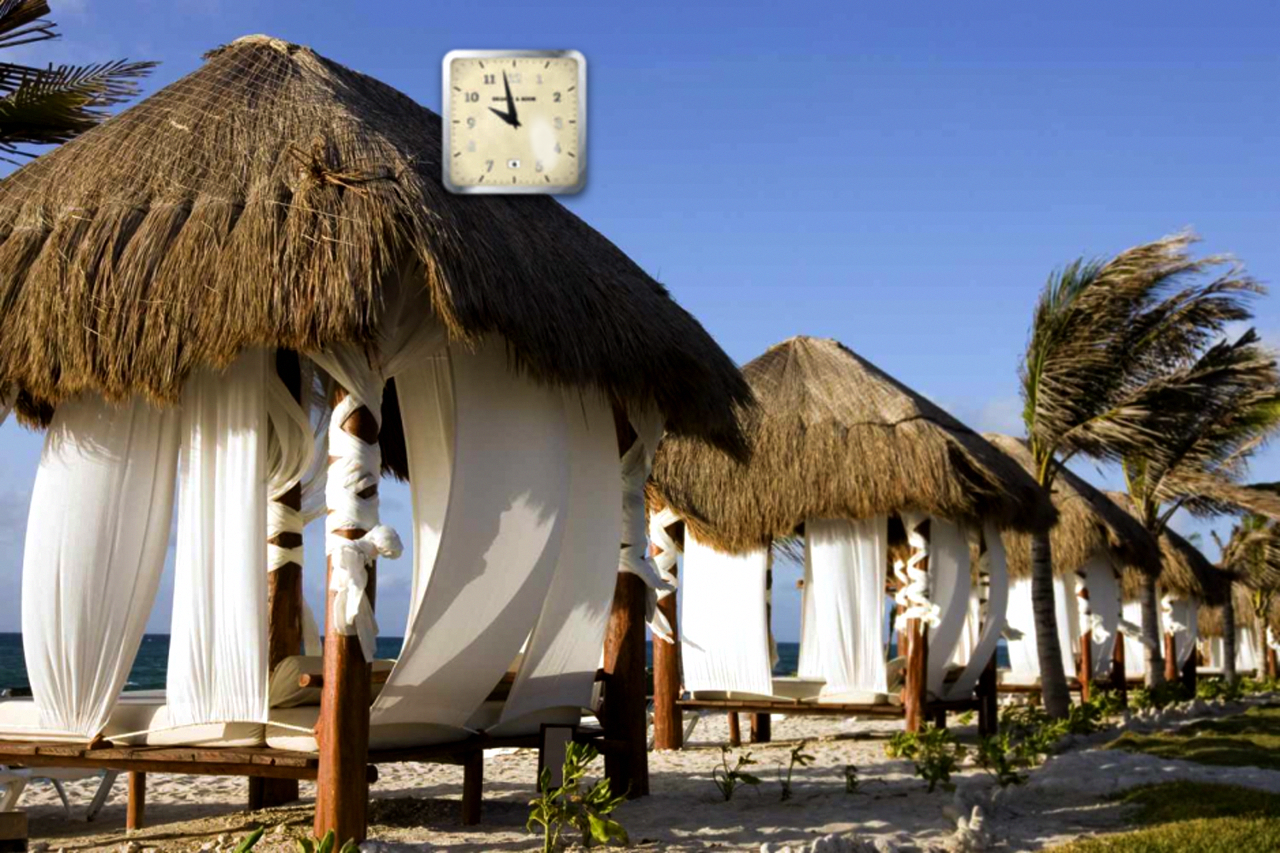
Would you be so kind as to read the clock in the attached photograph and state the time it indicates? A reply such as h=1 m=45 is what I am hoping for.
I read h=9 m=58
